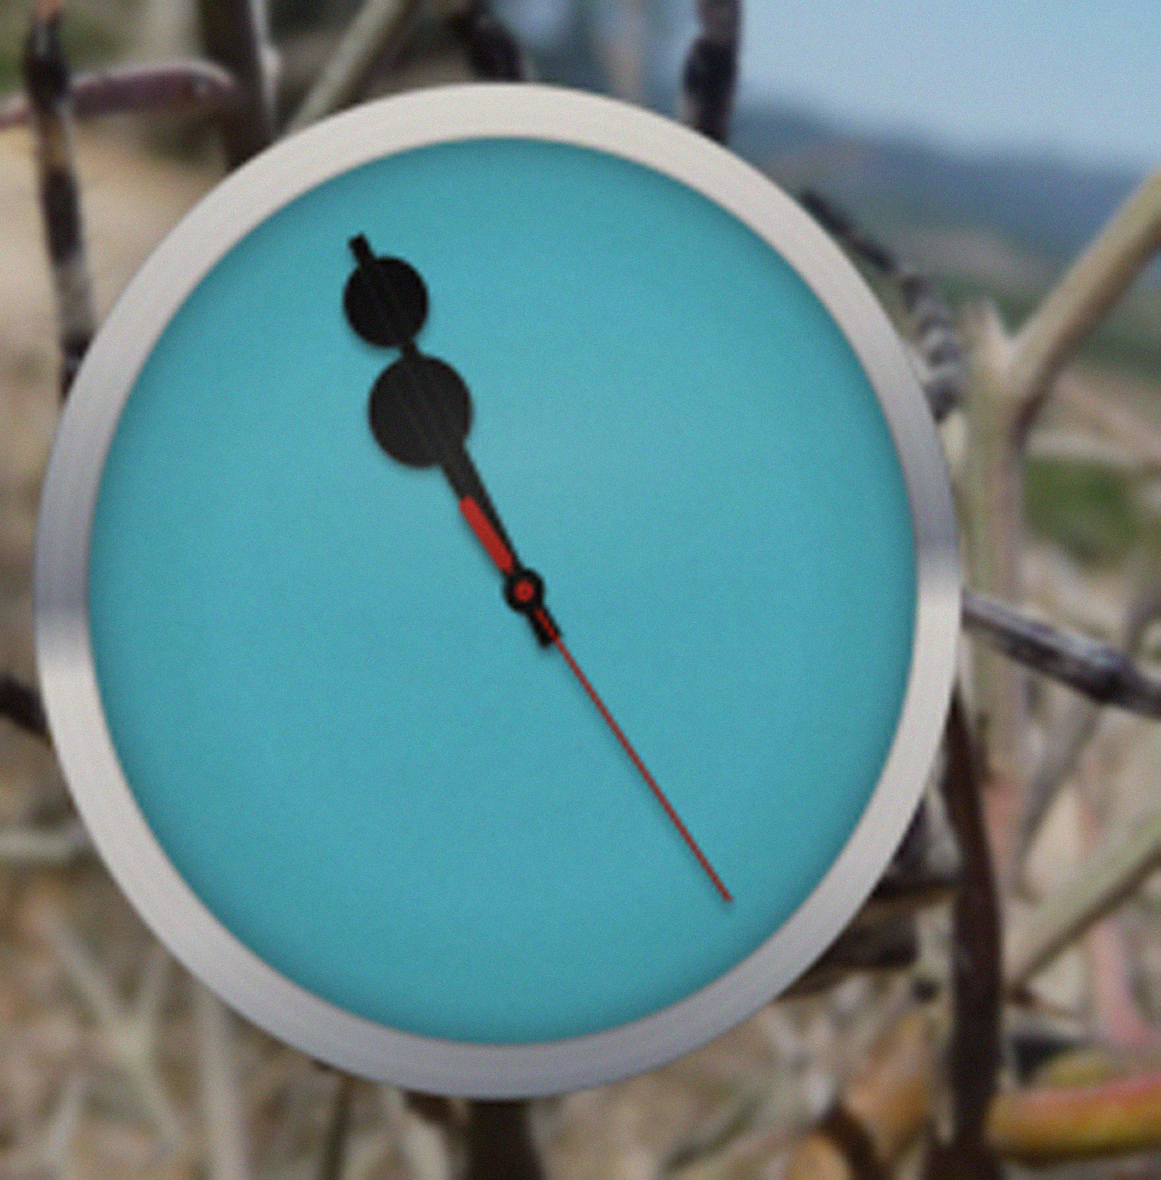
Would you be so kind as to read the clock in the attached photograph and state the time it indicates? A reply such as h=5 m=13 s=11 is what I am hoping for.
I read h=10 m=55 s=24
